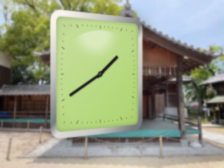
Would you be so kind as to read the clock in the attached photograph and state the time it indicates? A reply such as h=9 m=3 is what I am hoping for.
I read h=1 m=40
